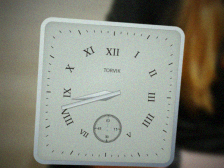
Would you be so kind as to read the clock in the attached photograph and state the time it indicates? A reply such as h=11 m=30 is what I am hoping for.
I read h=8 m=42
